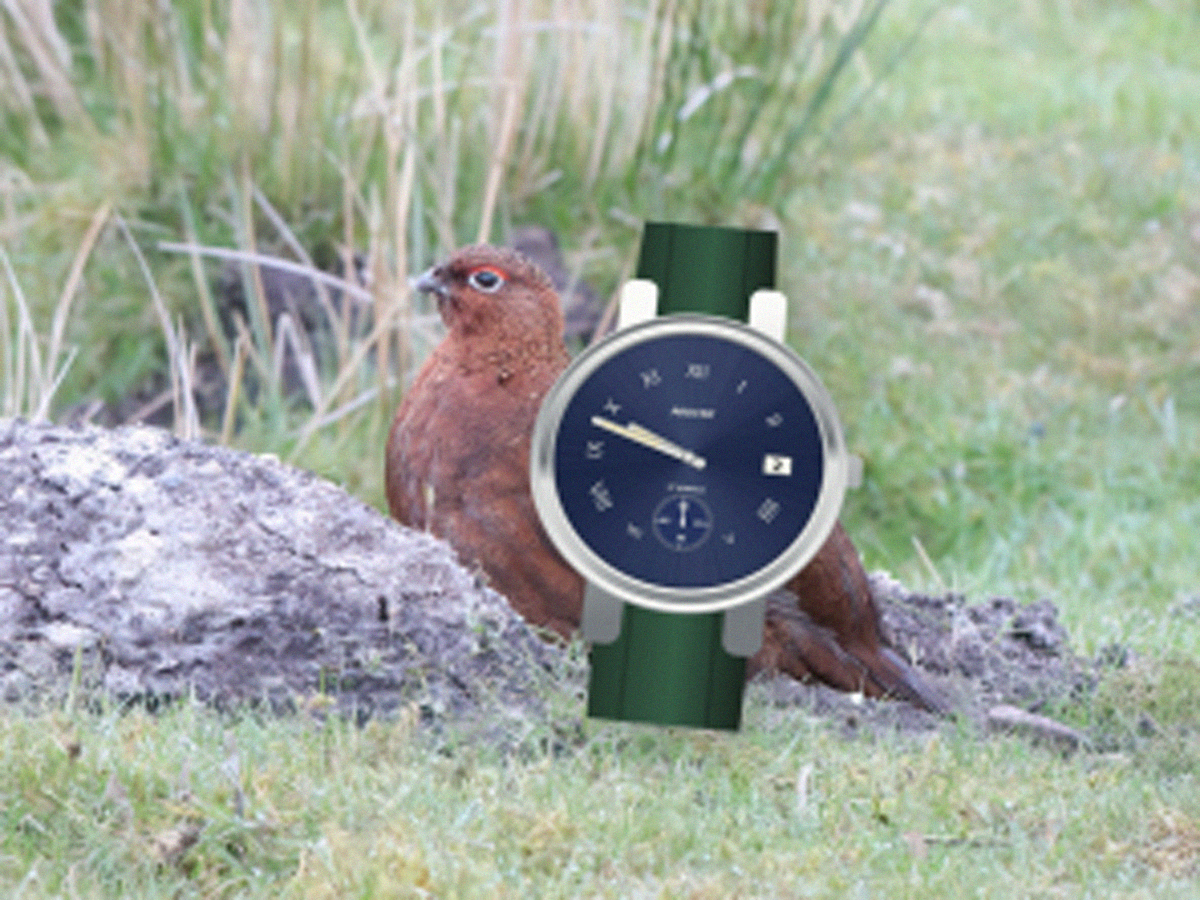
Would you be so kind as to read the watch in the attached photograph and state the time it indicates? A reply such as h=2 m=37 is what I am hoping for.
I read h=9 m=48
